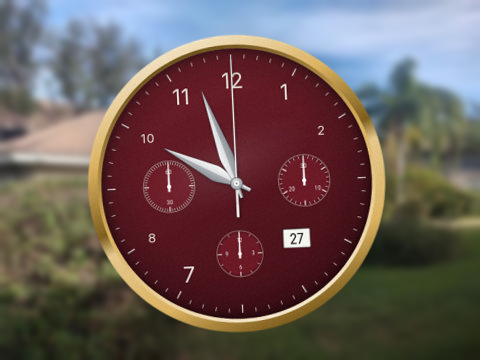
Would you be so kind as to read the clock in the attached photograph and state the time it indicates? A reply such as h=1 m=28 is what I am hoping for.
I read h=9 m=57
